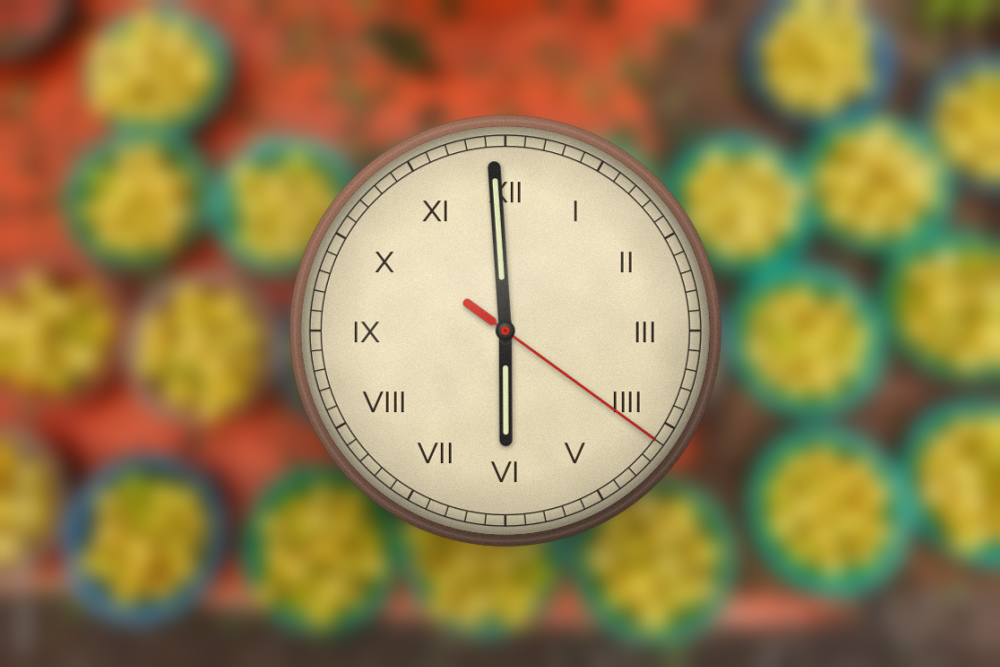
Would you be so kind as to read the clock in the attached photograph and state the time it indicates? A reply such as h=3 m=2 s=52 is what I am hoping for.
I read h=5 m=59 s=21
